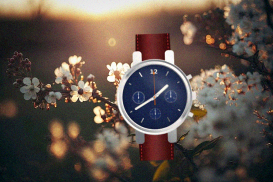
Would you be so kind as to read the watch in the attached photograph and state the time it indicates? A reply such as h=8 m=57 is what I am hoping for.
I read h=1 m=40
